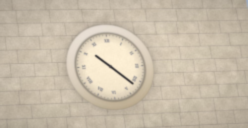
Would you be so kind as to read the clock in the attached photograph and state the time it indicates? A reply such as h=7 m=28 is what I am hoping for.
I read h=10 m=22
